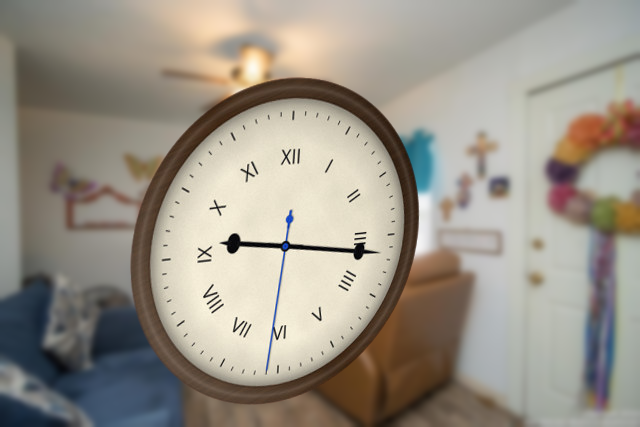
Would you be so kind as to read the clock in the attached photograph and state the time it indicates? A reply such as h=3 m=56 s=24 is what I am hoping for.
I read h=9 m=16 s=31
